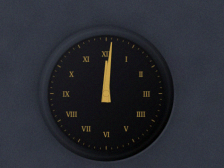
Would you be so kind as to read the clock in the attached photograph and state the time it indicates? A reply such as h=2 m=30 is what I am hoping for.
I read h=12 m=1
